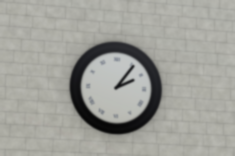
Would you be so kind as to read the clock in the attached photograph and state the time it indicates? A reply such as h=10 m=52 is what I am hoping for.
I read h=2 m=6
